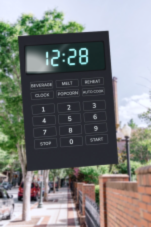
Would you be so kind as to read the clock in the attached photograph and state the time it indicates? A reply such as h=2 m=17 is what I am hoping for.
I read h=12 m=28
